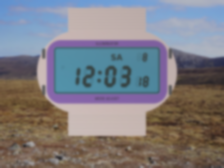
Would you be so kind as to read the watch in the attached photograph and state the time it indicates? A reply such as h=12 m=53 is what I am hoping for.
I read h=12 m=3
